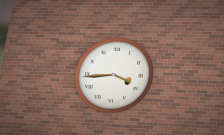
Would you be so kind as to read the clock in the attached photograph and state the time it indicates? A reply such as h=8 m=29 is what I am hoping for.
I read h=3 m=44
